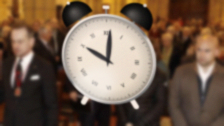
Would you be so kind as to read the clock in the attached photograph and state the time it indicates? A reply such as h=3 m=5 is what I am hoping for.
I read h=10 m=1
